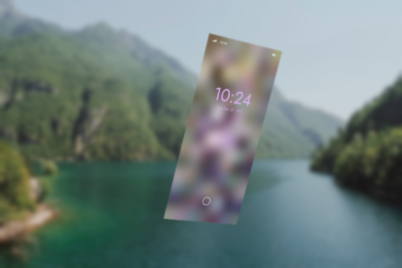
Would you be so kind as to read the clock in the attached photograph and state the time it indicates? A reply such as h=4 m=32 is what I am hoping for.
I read h=10 m=24
